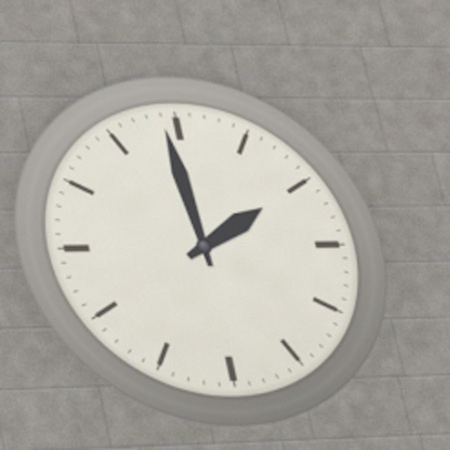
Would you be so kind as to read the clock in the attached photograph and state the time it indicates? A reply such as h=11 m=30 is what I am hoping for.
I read h=1 m=59
